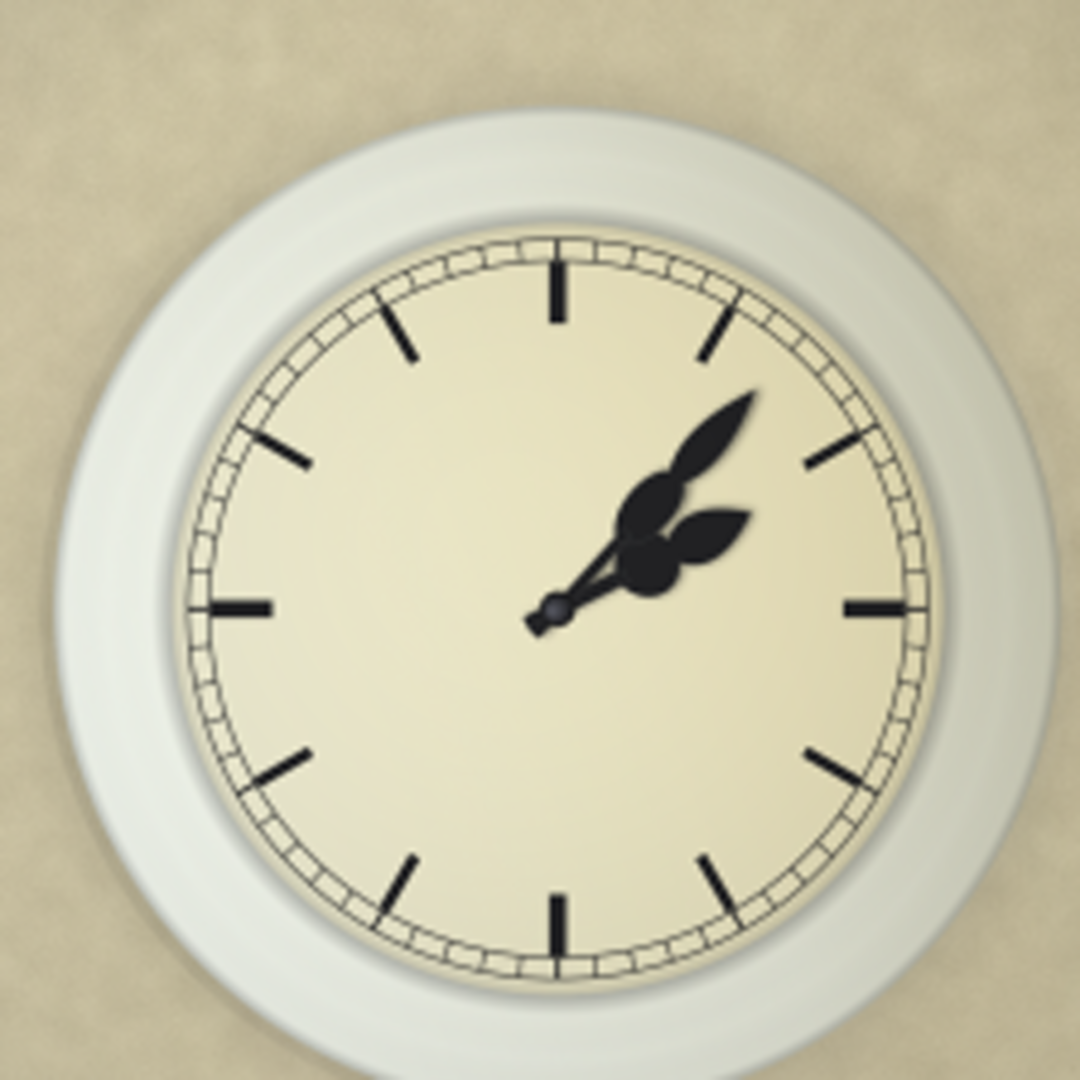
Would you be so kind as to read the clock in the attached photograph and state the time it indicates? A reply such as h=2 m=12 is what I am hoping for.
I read h=2 m=7
